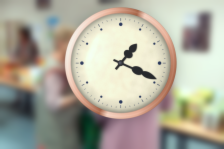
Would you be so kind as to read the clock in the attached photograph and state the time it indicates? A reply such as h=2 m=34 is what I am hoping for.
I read h=1 m=19
